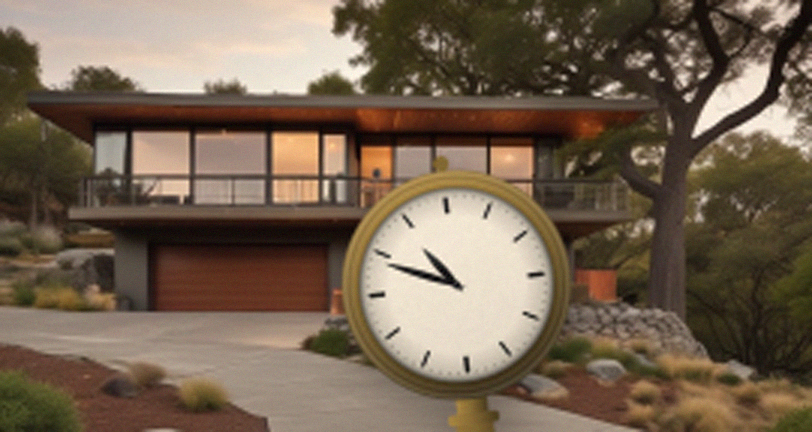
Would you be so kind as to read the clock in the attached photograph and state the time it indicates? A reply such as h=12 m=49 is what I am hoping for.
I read h=10 m=49
